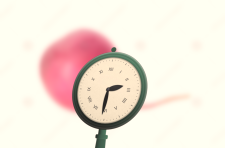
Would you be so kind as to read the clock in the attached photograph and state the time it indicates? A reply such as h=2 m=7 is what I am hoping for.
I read h=2 m=31
